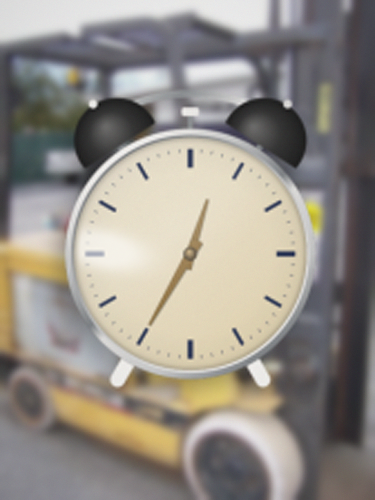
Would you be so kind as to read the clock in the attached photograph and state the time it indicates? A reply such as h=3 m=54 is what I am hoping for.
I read h=12 m=35
